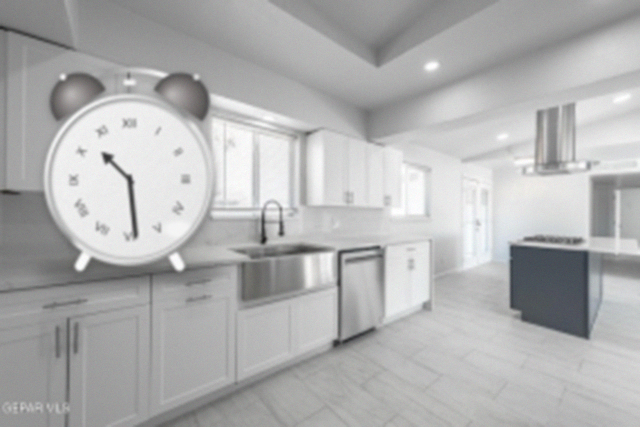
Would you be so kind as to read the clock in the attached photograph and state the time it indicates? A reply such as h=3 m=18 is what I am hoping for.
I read h=10 m=29
